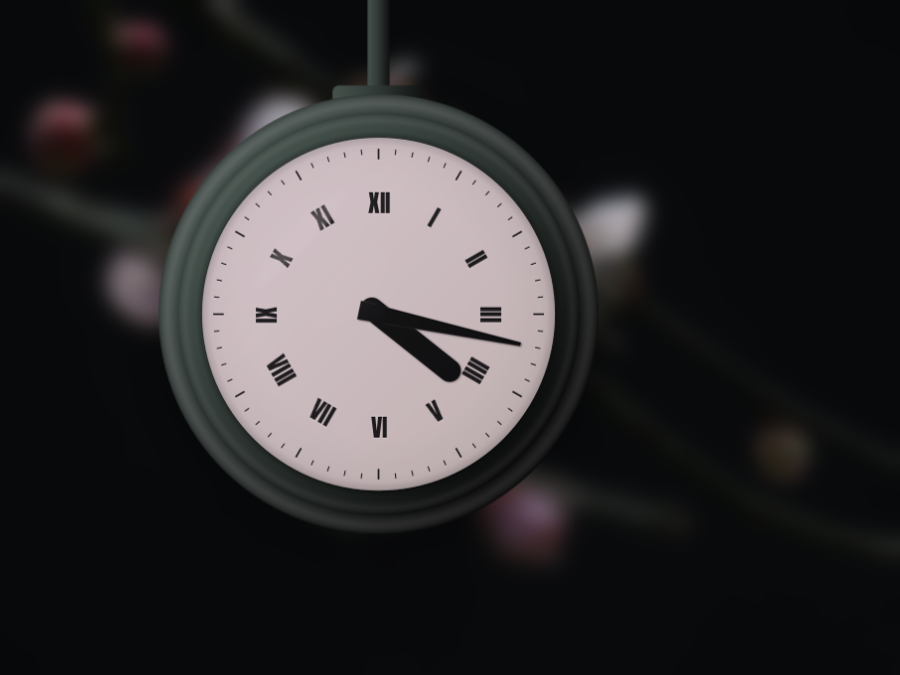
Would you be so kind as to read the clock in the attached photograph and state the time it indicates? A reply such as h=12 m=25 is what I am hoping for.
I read h=4 m=17
